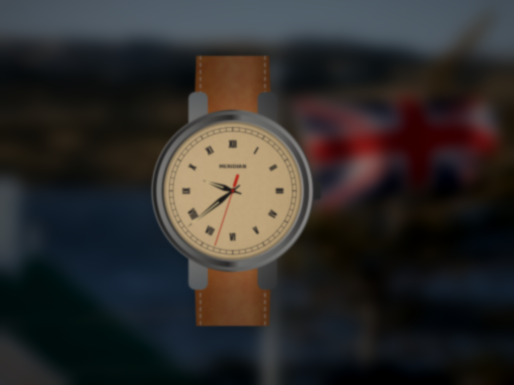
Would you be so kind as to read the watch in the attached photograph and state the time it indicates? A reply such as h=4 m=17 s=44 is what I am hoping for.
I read h=9 m=38 s=33
